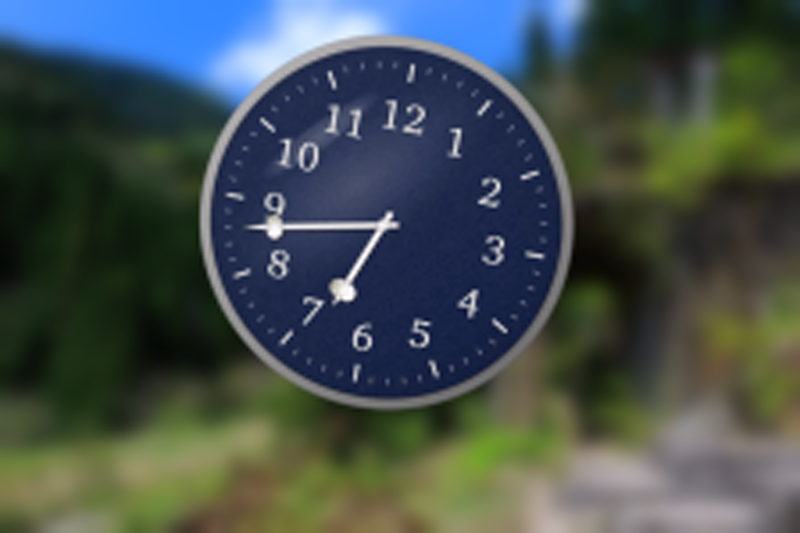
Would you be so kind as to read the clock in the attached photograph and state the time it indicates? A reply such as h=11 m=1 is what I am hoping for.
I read h=6 m=43
